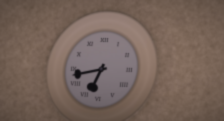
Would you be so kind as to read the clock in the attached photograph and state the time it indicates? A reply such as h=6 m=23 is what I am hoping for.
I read h=6 m=43
